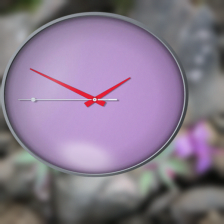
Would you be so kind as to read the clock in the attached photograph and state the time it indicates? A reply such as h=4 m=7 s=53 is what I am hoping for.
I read h=1 m=49 s=45
